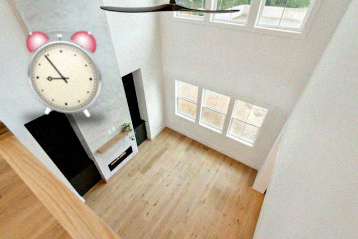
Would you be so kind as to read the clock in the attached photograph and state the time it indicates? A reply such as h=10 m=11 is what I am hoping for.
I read h=8 m=54
